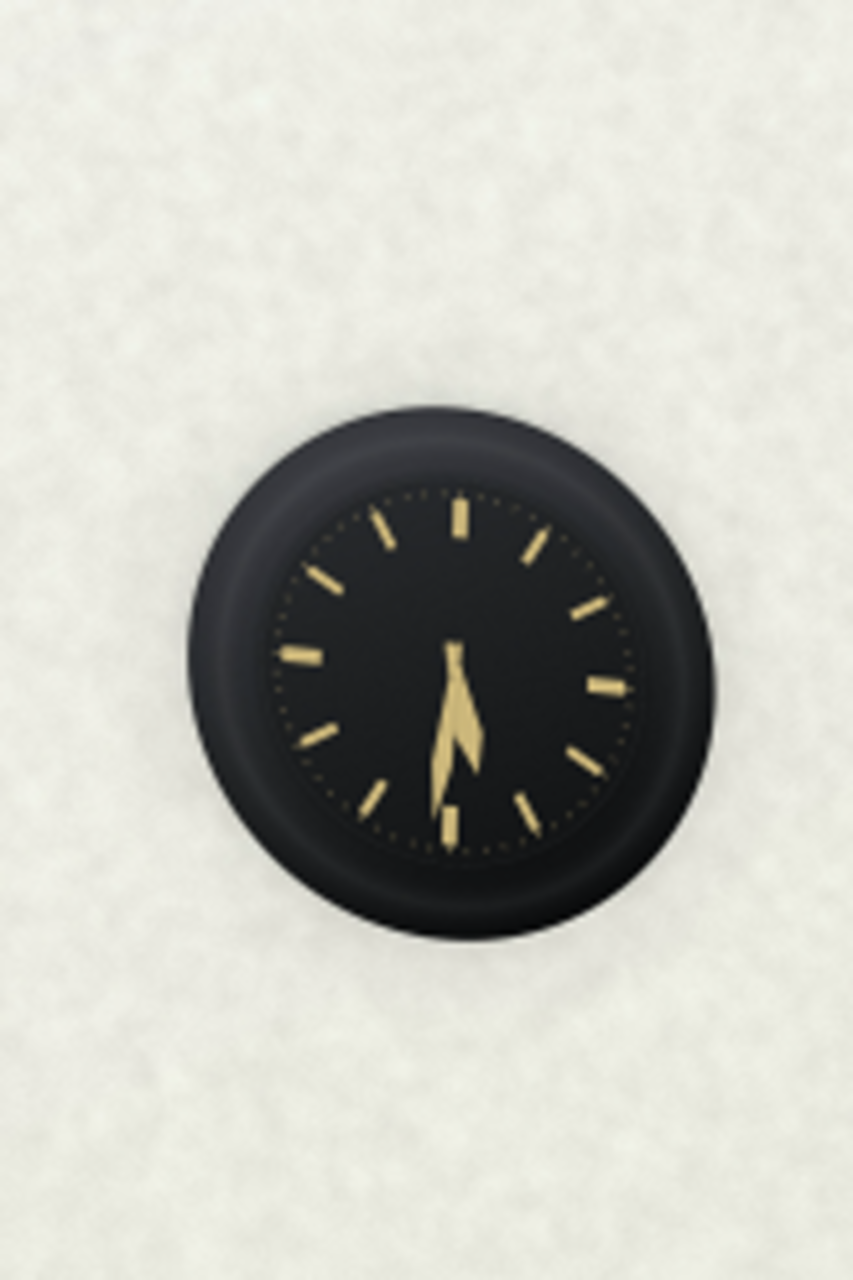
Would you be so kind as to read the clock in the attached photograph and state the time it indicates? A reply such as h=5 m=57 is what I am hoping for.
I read h=5 m=31
